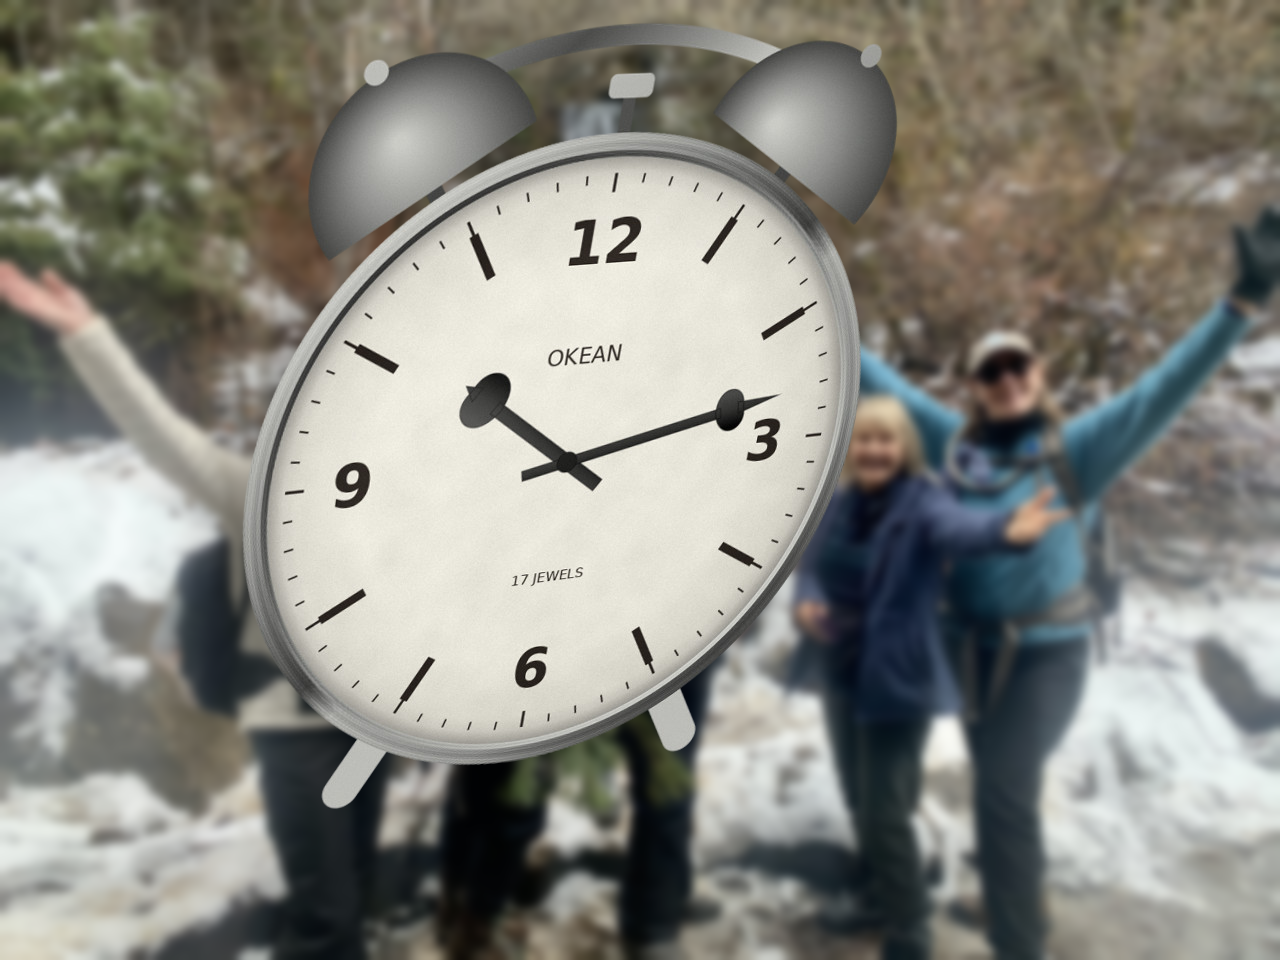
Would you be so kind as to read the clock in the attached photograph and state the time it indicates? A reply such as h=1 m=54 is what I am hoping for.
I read h=10 m=13
